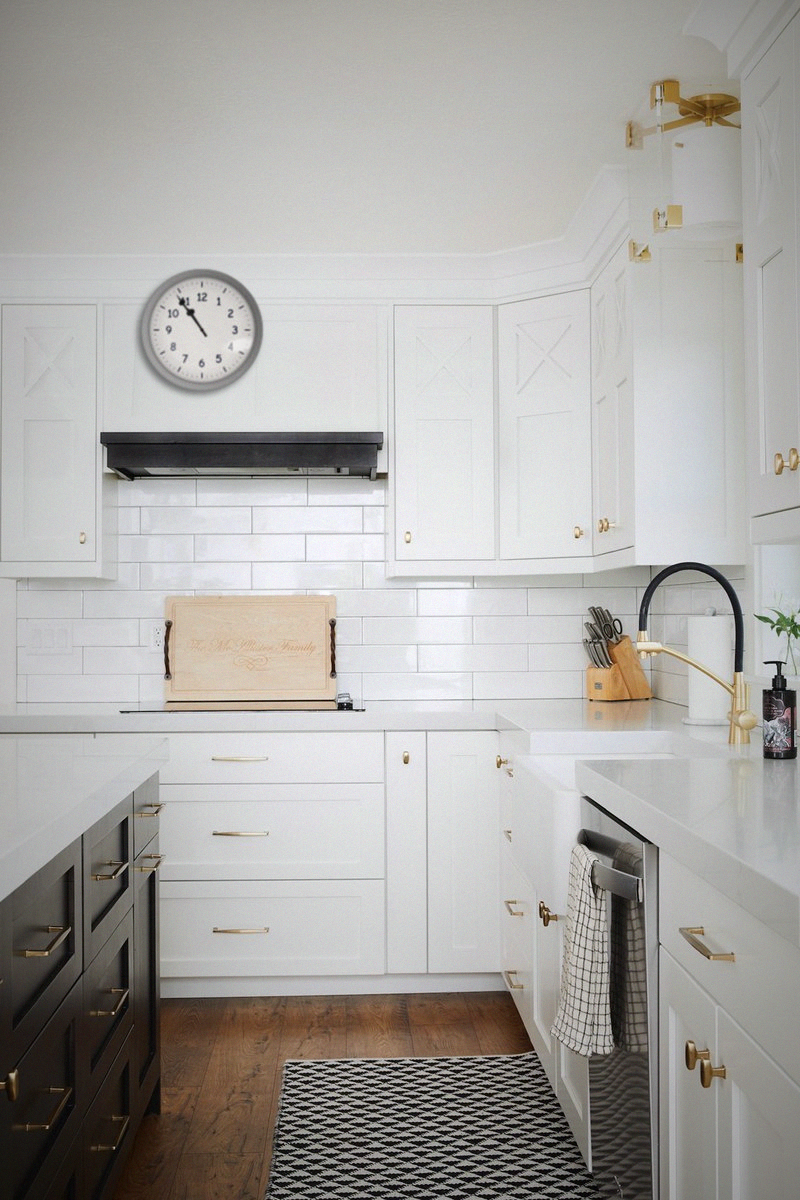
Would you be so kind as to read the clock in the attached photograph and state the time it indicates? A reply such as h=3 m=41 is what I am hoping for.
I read h=10 m=54
